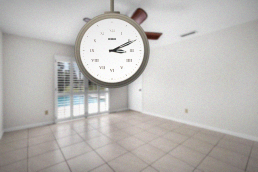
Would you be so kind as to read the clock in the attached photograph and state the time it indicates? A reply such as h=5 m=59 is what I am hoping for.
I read h=3 m=11
